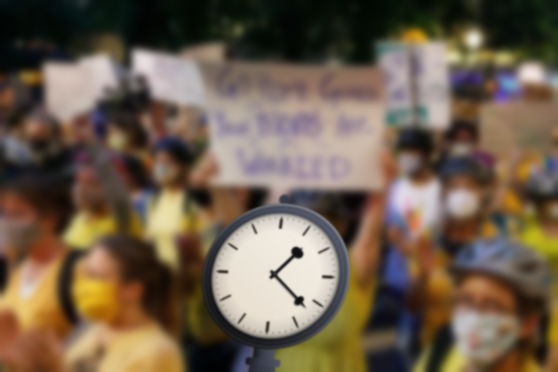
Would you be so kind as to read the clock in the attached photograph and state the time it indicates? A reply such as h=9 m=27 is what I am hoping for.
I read h=1 m=22
